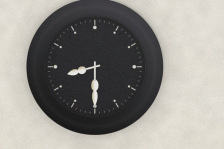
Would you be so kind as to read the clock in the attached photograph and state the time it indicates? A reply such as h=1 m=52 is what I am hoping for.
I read h=8 m=30
